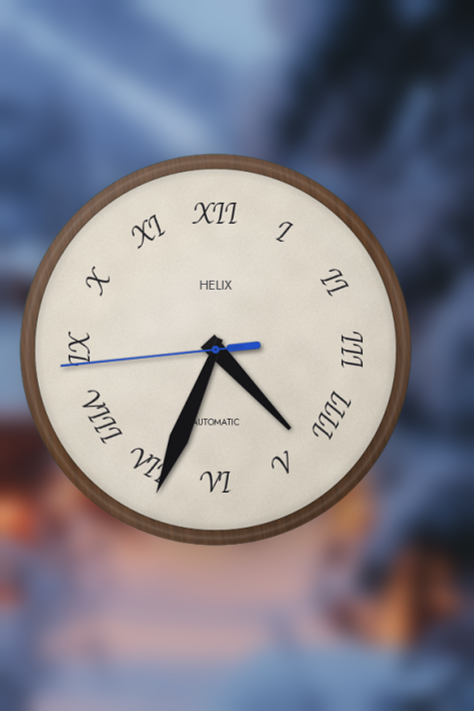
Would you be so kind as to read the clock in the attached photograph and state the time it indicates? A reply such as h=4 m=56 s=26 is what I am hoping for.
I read h=4 m=33 s=44
